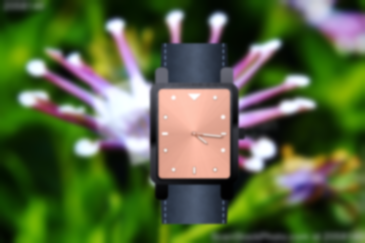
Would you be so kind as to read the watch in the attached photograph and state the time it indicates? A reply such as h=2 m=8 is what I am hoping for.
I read h=4 m=16
